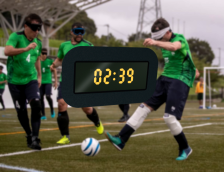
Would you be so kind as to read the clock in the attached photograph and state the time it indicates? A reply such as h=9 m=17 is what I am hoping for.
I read h=2 m=39
